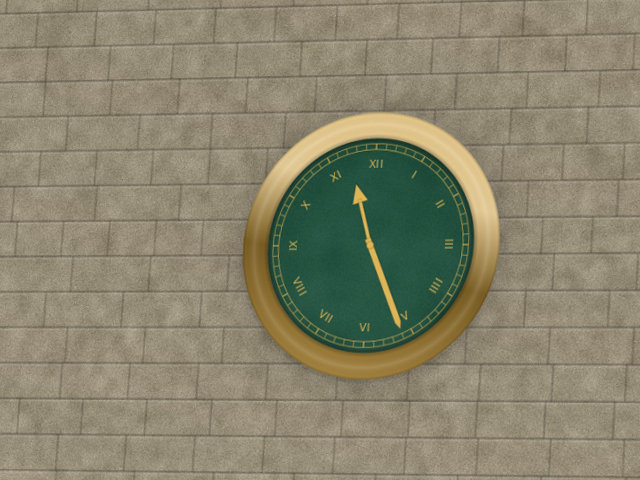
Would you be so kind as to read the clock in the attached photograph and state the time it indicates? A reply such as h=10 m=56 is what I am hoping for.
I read h=11 m=26
